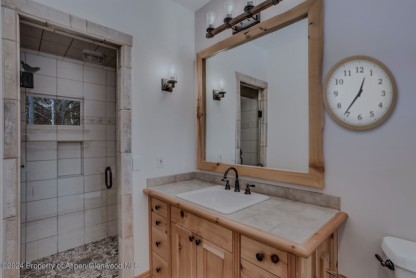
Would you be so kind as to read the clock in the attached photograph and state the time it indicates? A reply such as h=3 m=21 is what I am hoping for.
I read h=12 m=36
